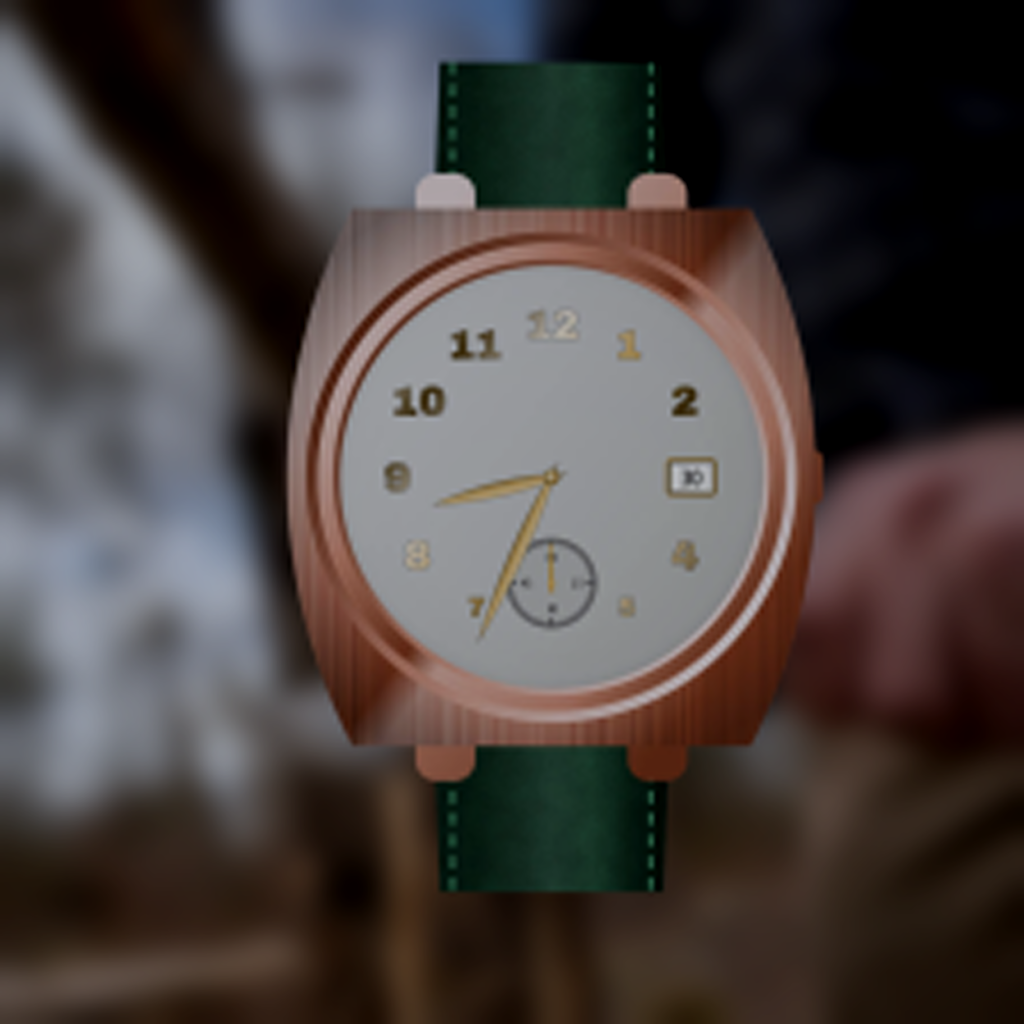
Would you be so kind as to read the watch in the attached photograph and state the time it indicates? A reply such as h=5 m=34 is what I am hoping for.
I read h=8 m=34
